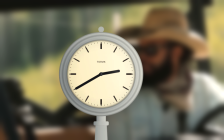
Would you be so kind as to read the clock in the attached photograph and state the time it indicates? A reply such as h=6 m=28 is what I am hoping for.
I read h=2 m=40
